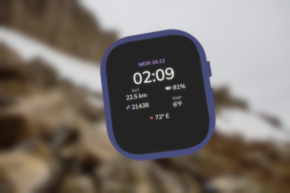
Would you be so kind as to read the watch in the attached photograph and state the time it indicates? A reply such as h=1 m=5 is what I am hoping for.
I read h=2 m=9
